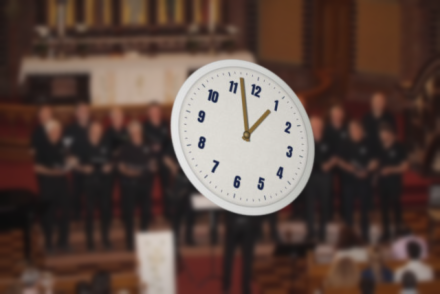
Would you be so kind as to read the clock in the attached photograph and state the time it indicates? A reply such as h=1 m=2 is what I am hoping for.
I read h=12 m=57
